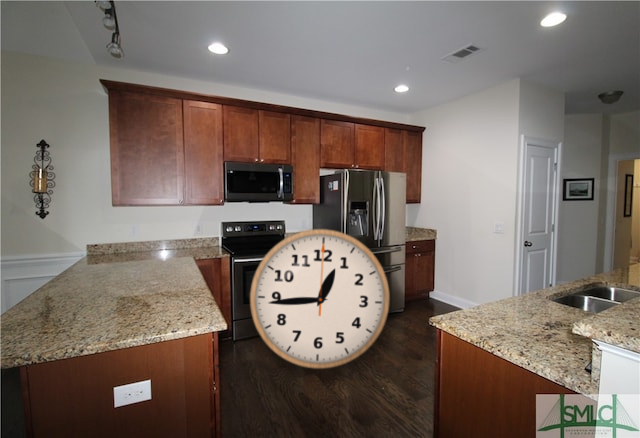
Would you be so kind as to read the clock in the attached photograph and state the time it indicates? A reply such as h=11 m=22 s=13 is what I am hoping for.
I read h=12 m=44 s=0
